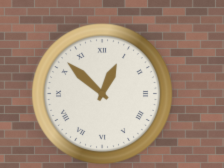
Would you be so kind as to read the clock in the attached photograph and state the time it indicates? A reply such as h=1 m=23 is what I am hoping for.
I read h=12 m=52
